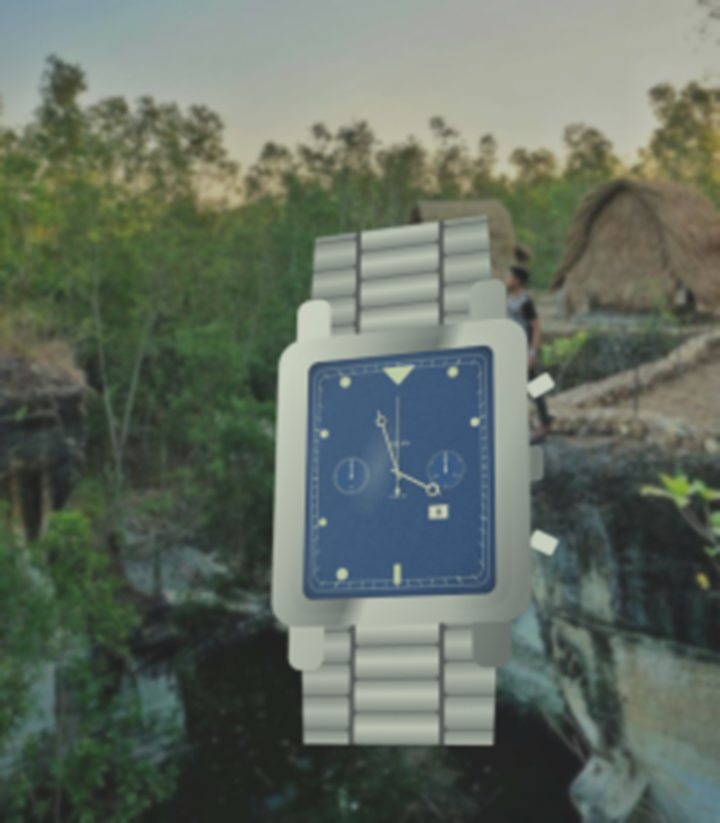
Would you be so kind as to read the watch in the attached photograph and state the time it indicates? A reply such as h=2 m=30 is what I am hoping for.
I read h=3 m=57
